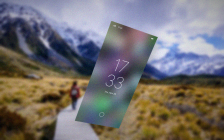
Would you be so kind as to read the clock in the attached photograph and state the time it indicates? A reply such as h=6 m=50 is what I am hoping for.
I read h=17 m=33
